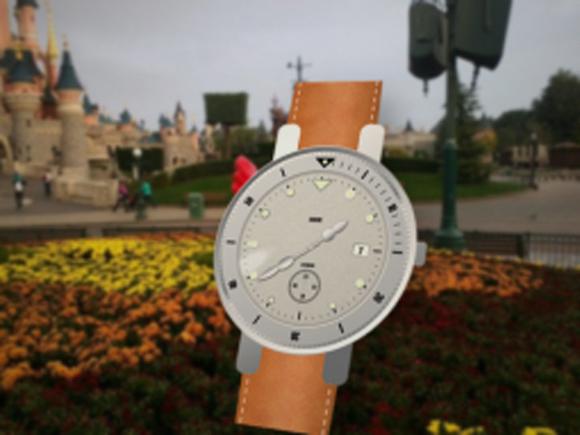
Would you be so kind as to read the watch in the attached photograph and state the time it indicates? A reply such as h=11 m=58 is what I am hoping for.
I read h=1 m=39
